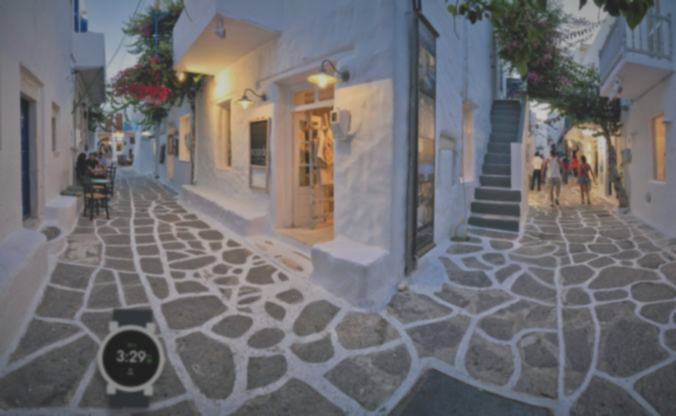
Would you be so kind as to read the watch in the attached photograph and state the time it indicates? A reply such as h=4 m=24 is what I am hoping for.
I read h=3 m=29
